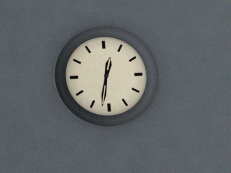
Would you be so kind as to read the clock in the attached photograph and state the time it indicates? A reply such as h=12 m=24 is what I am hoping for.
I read h=12 m=32
